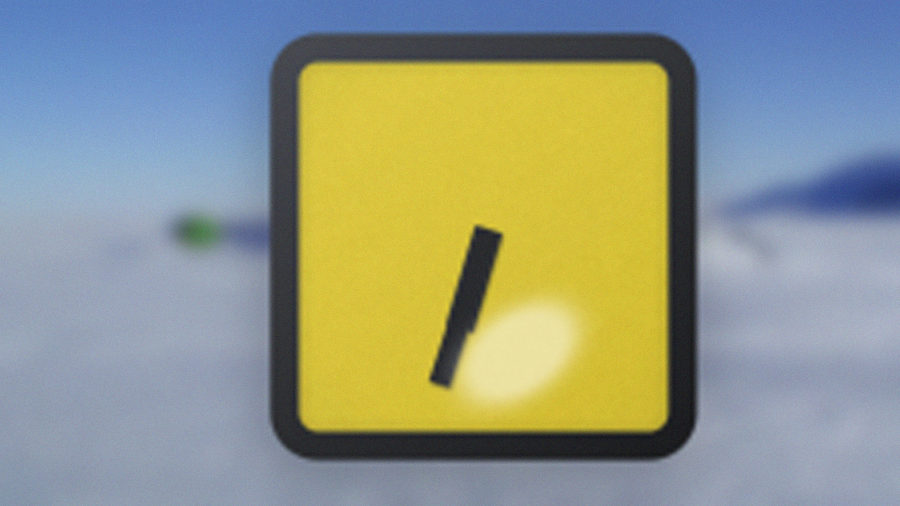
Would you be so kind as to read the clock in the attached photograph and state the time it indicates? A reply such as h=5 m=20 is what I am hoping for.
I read h=6 m=33
